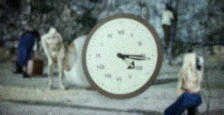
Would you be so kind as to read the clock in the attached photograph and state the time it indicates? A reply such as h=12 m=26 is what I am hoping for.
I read h=4 m=16
